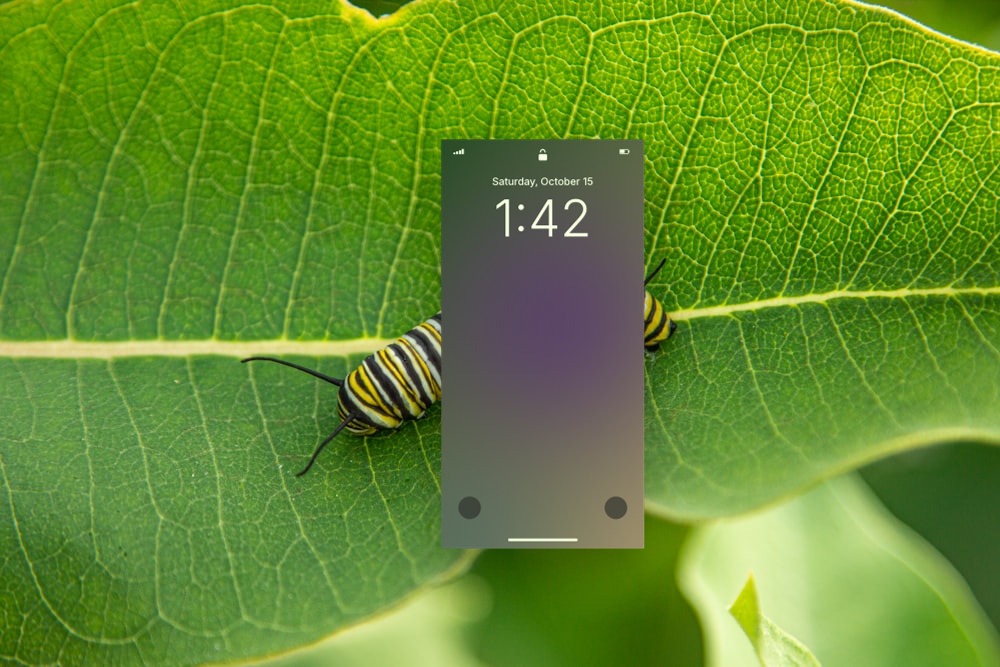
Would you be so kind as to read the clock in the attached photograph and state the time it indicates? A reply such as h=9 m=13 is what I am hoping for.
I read h=1 m=42
